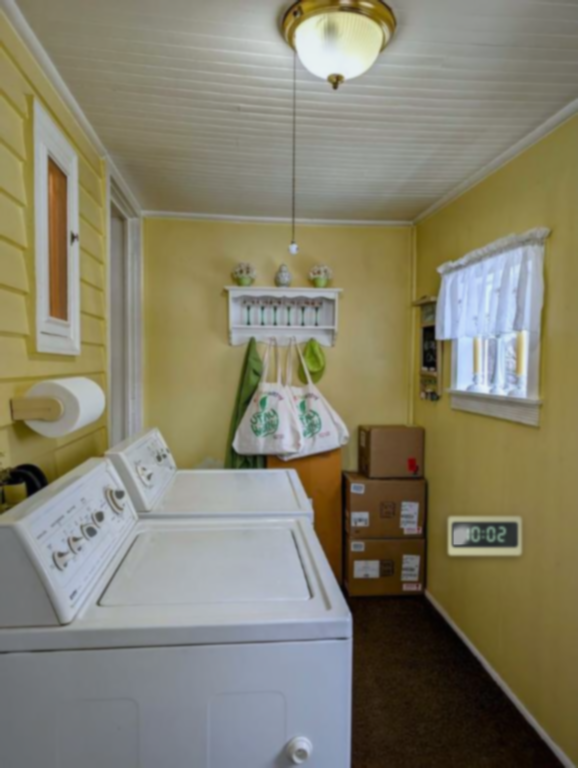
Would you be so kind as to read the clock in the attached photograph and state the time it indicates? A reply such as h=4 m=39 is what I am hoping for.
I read h=10 m=2
